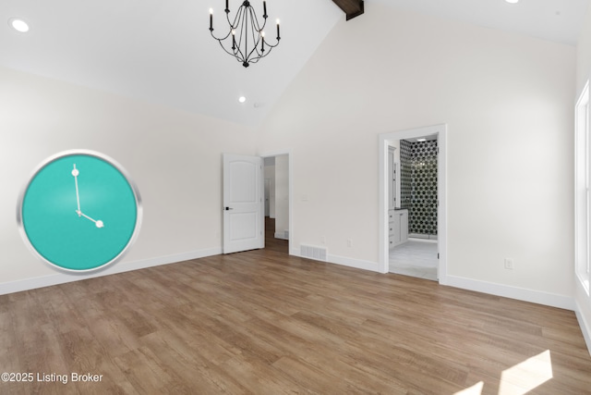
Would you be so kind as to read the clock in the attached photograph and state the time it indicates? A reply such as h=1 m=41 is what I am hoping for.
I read h=3 m=59
